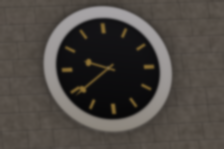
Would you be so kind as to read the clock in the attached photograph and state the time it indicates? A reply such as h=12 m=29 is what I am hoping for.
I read h=9 m=39
